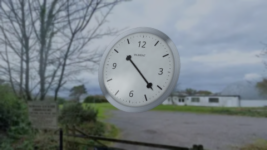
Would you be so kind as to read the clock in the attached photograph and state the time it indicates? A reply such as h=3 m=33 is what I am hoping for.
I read h=10 m=22
